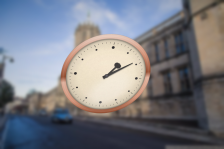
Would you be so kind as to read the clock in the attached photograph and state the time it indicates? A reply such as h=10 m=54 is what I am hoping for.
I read h=1 m=9
